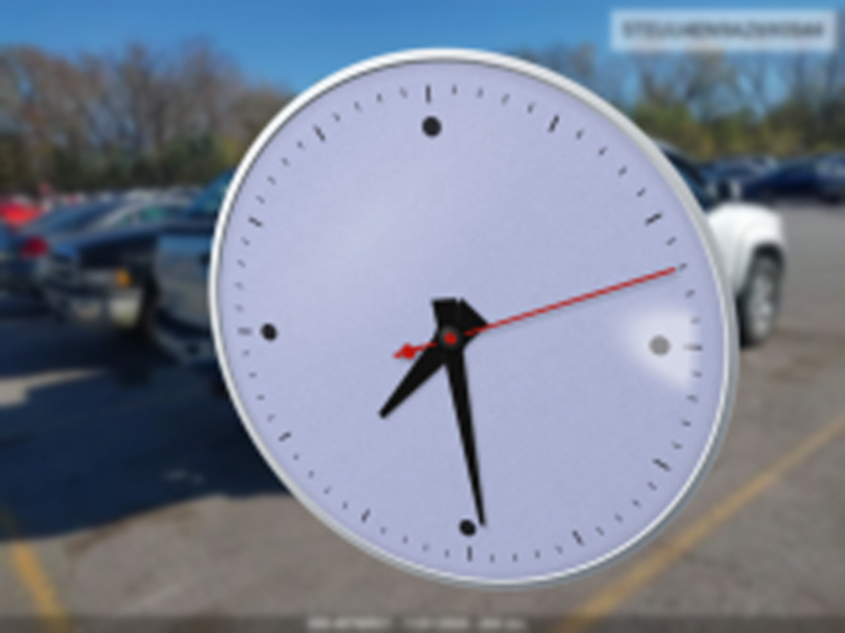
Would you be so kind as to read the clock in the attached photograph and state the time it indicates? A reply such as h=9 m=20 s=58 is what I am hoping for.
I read h=7 m=29 s=12
